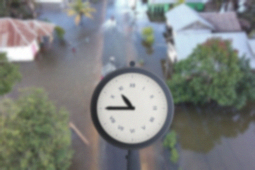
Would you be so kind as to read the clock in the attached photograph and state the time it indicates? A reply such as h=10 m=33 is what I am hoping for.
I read h=10 m=45
